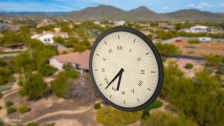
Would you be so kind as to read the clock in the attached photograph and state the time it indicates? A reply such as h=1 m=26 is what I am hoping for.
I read h=6 m=38
